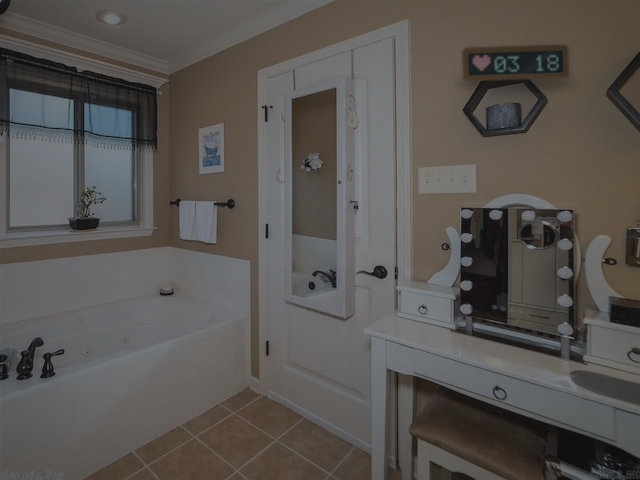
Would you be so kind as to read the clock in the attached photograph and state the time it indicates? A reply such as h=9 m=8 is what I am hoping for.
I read h=3 m=18
